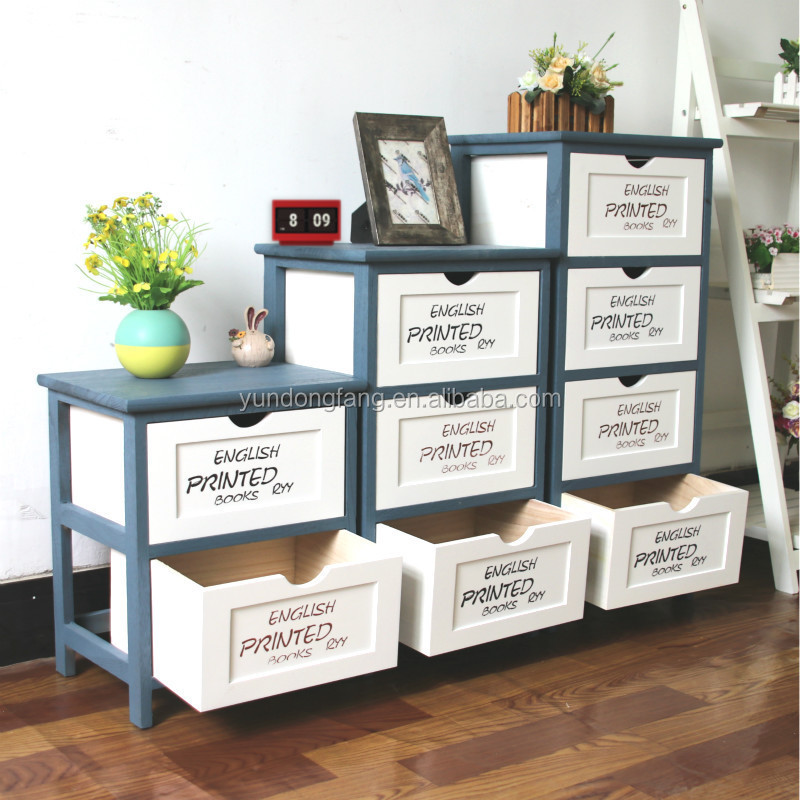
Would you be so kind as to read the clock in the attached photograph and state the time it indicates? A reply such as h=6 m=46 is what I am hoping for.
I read h=8 m=9
